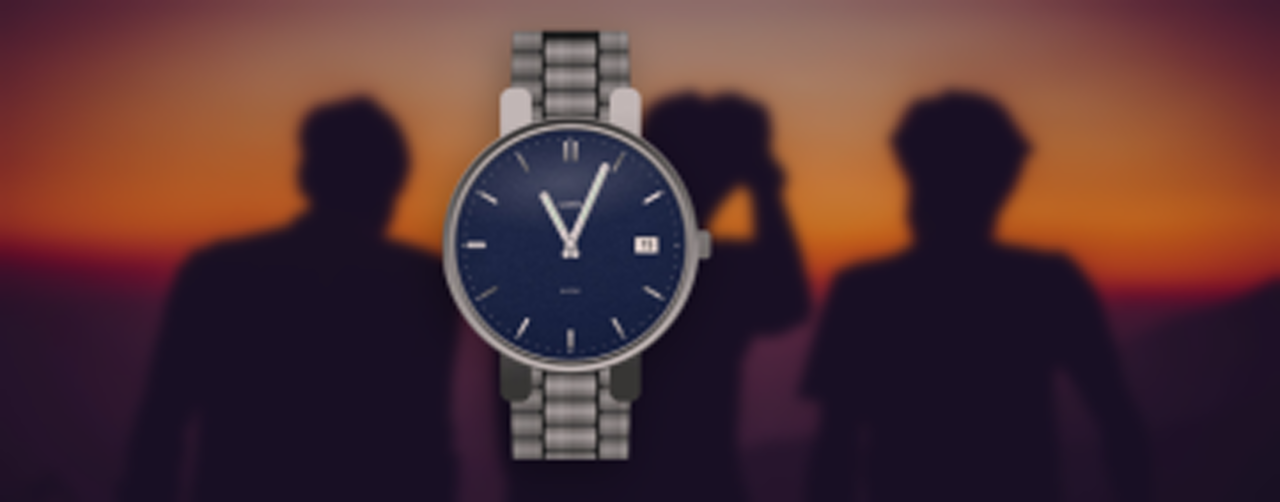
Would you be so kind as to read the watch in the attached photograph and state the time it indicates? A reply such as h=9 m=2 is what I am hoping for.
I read h=11 m=4
